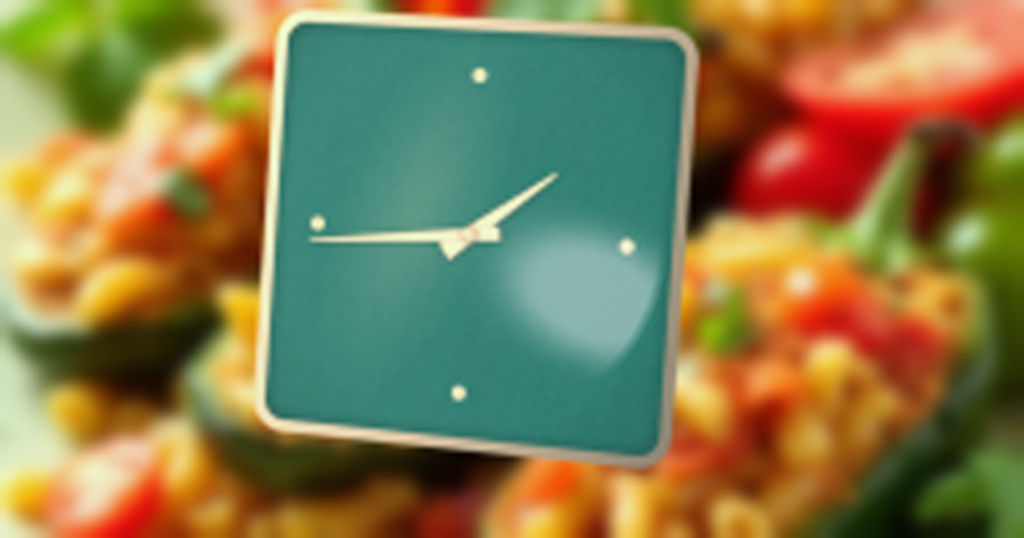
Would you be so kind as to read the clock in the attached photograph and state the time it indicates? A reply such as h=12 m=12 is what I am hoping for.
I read h=1 m=44
